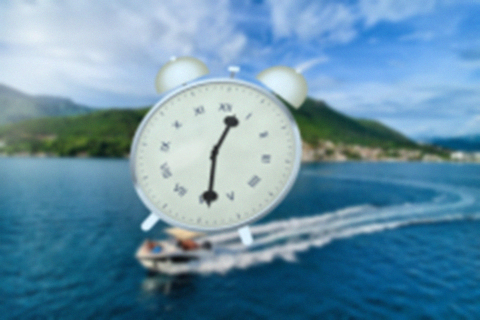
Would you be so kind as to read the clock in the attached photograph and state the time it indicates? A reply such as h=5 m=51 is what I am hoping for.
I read h=12 m=29
